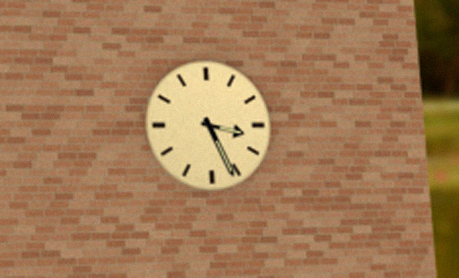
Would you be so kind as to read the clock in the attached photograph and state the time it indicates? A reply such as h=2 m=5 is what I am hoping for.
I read h=3 m=26
